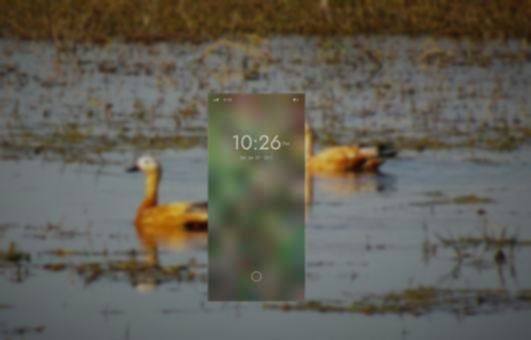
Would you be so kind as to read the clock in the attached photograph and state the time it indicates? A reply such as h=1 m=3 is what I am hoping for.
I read h=10 m=26
